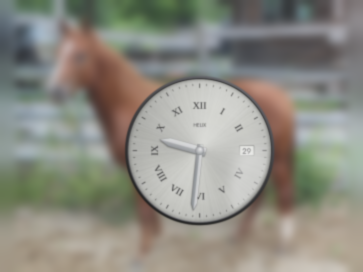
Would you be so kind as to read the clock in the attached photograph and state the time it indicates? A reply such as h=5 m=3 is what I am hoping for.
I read h=9 m=31
